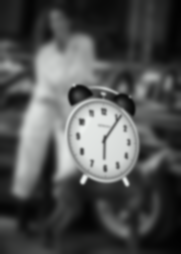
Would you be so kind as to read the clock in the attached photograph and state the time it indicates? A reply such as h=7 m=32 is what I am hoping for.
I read h=6 m=6
